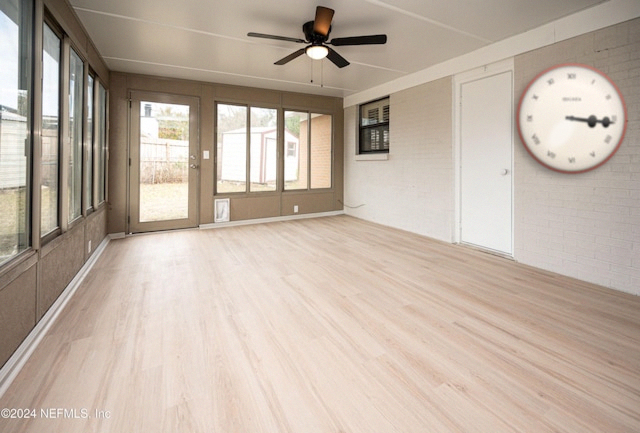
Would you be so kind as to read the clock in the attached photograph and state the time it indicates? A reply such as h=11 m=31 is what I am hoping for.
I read h=3 m=16
